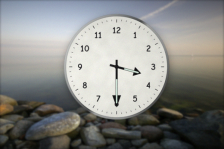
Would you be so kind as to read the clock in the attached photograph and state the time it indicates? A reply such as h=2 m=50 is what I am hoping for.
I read h=3 m=30
